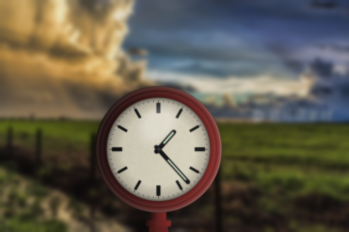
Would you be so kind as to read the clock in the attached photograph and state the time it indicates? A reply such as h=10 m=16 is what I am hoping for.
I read h=1 m=23
